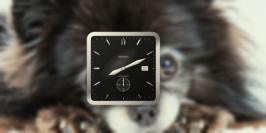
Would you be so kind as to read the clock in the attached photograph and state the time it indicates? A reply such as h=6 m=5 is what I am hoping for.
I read h=8 m=11
